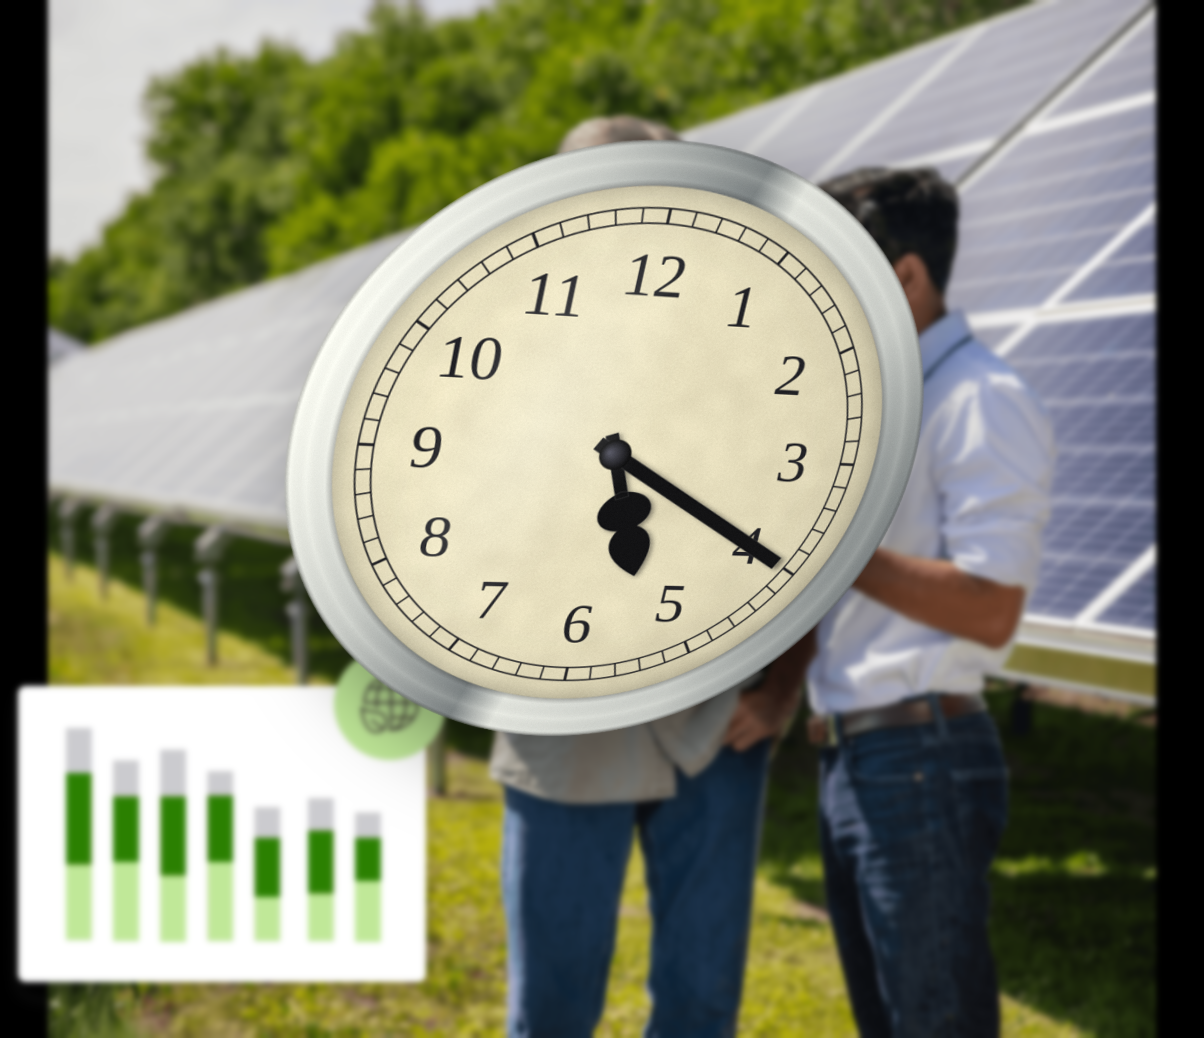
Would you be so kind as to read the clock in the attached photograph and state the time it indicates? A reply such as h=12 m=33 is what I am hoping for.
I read h=5 m=20
